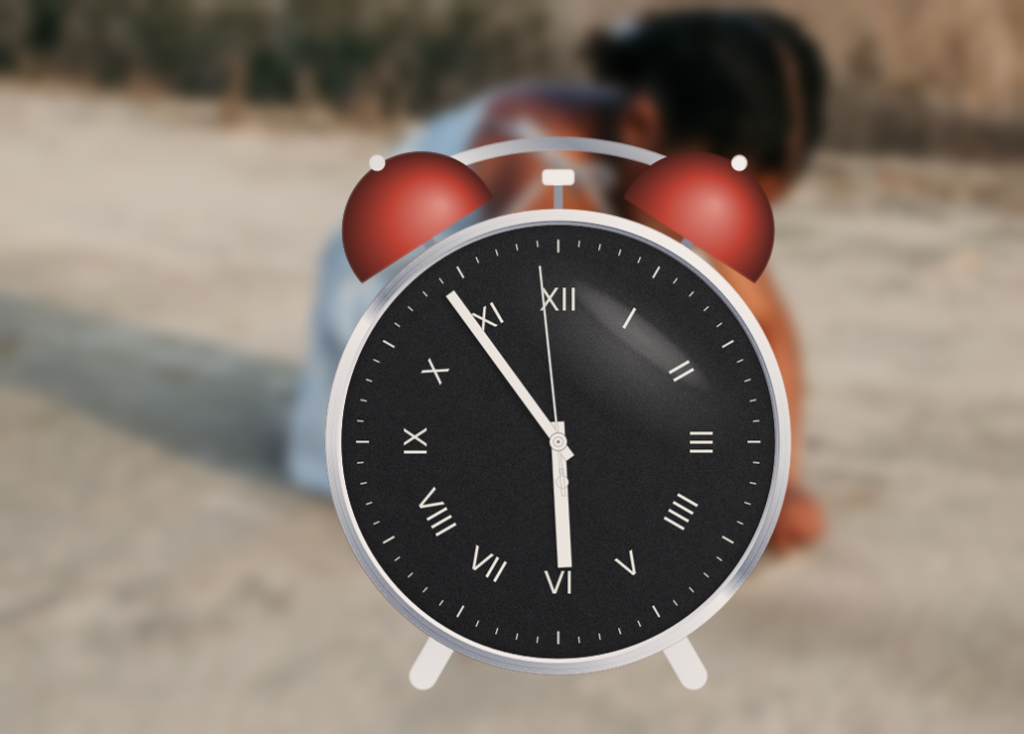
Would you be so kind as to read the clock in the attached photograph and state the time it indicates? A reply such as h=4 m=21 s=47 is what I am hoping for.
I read h=5 m=53 s=59
